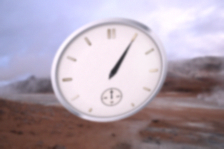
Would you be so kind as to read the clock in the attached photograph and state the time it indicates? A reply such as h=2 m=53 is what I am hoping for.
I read h=1 m=5
